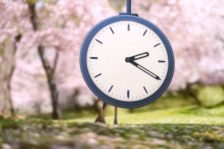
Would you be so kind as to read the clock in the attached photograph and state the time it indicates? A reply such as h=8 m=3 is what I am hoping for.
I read h=2 m=20
